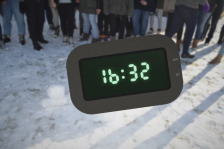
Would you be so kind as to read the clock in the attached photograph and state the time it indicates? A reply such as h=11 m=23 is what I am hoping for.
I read h=16 m=32
